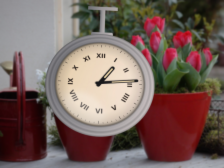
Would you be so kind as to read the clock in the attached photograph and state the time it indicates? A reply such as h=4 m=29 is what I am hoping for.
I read h=1 m=14
